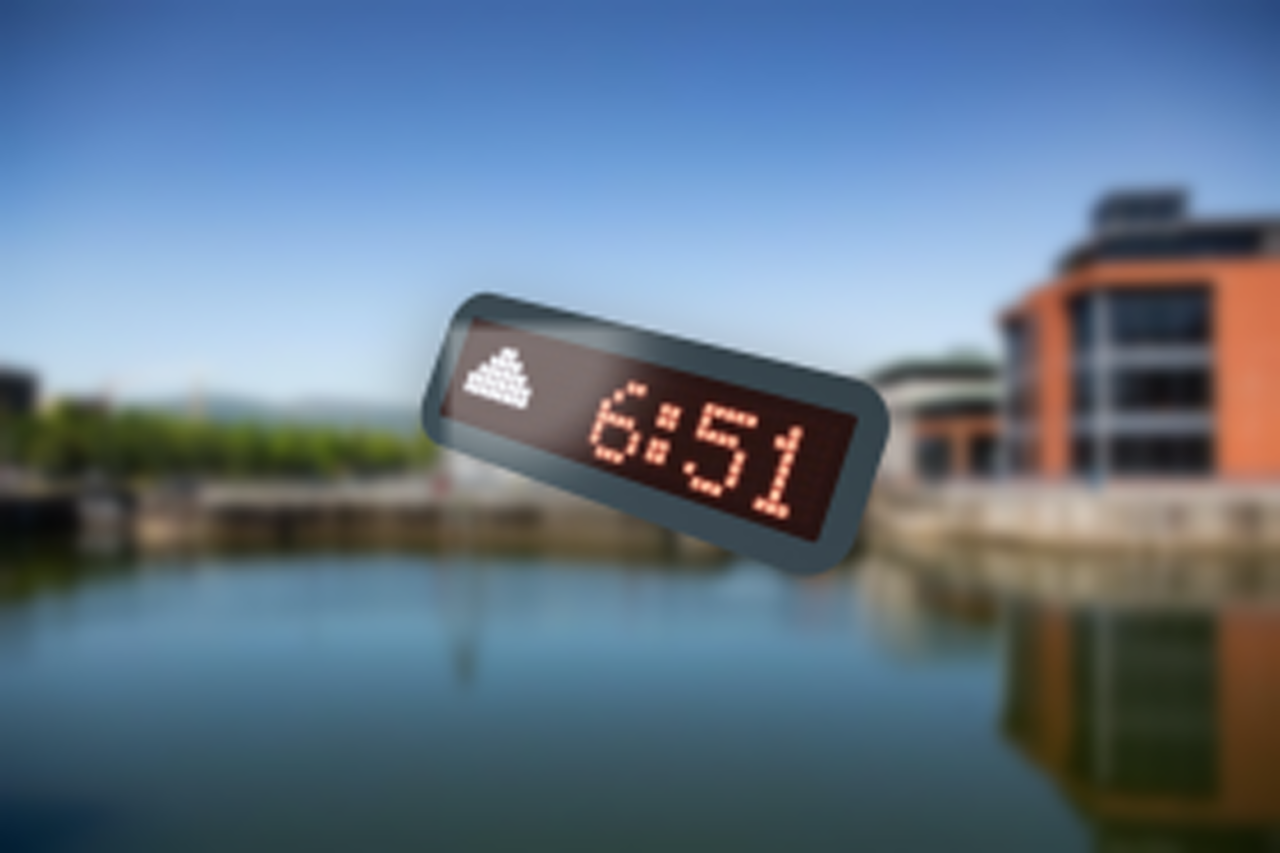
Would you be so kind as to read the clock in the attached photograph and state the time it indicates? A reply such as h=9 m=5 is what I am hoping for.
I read h=6 m=51
